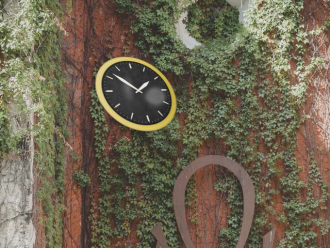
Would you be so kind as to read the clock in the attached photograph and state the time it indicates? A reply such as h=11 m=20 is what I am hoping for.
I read h=1 m=52
